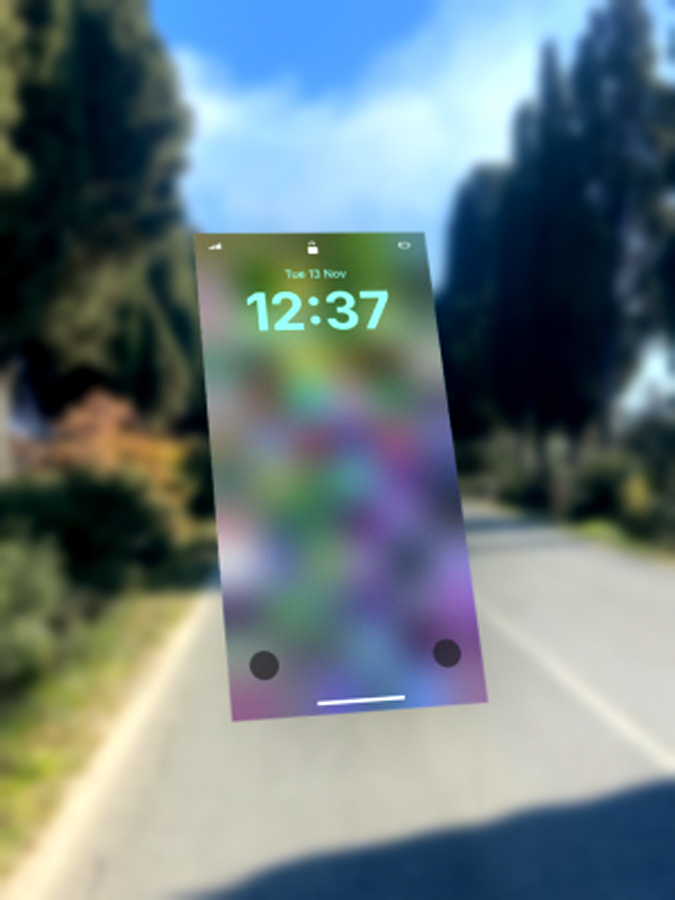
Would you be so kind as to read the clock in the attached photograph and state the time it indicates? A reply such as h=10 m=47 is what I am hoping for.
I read h=12 m=37
